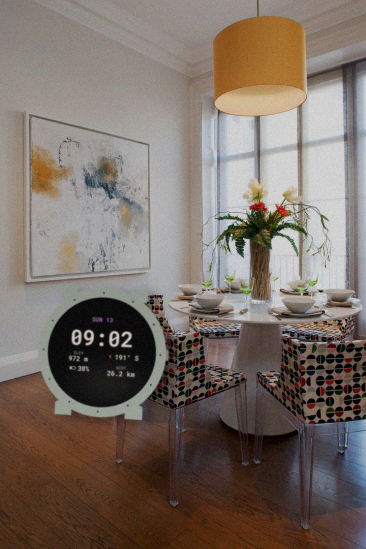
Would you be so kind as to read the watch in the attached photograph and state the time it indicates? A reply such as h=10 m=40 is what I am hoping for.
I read h=9 m=2
